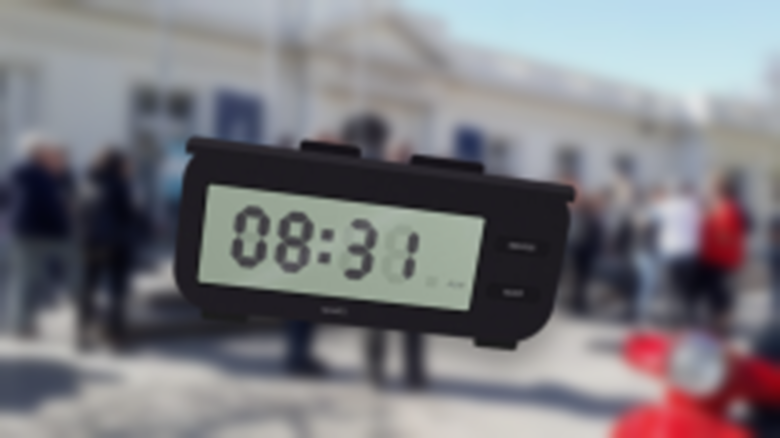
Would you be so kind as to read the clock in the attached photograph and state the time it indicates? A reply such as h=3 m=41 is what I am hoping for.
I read h=8 m=31
